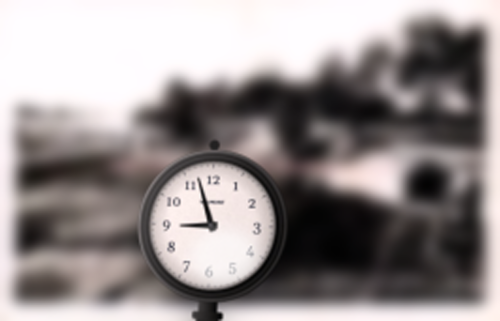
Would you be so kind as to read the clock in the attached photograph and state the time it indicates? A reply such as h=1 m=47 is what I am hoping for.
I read h=8 m=57
